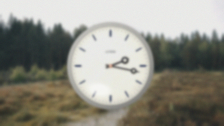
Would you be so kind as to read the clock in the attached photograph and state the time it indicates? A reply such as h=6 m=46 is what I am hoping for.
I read h=2 m=17
